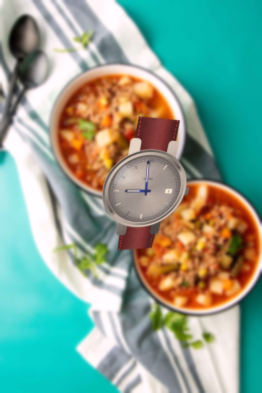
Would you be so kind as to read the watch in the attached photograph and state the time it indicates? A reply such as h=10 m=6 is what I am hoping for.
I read h=8 m=59
